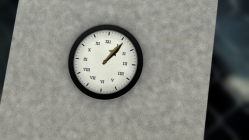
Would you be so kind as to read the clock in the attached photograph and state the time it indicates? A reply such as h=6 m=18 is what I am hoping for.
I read h=1 m=6
